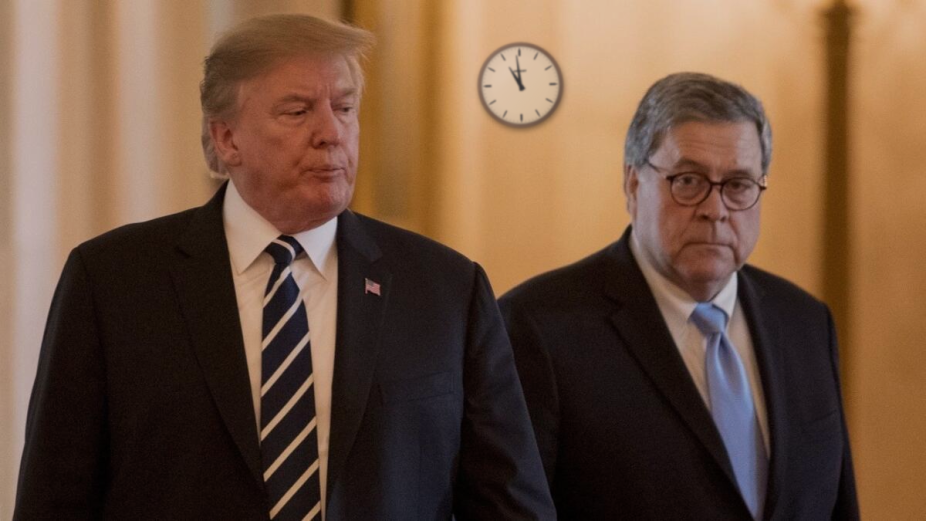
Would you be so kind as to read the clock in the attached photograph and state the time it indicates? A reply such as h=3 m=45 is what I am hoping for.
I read h=10 m=59
